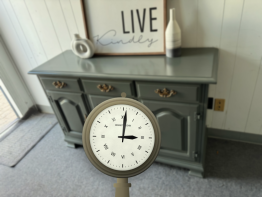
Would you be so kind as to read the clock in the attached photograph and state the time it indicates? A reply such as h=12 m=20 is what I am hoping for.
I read h=3 m=1
